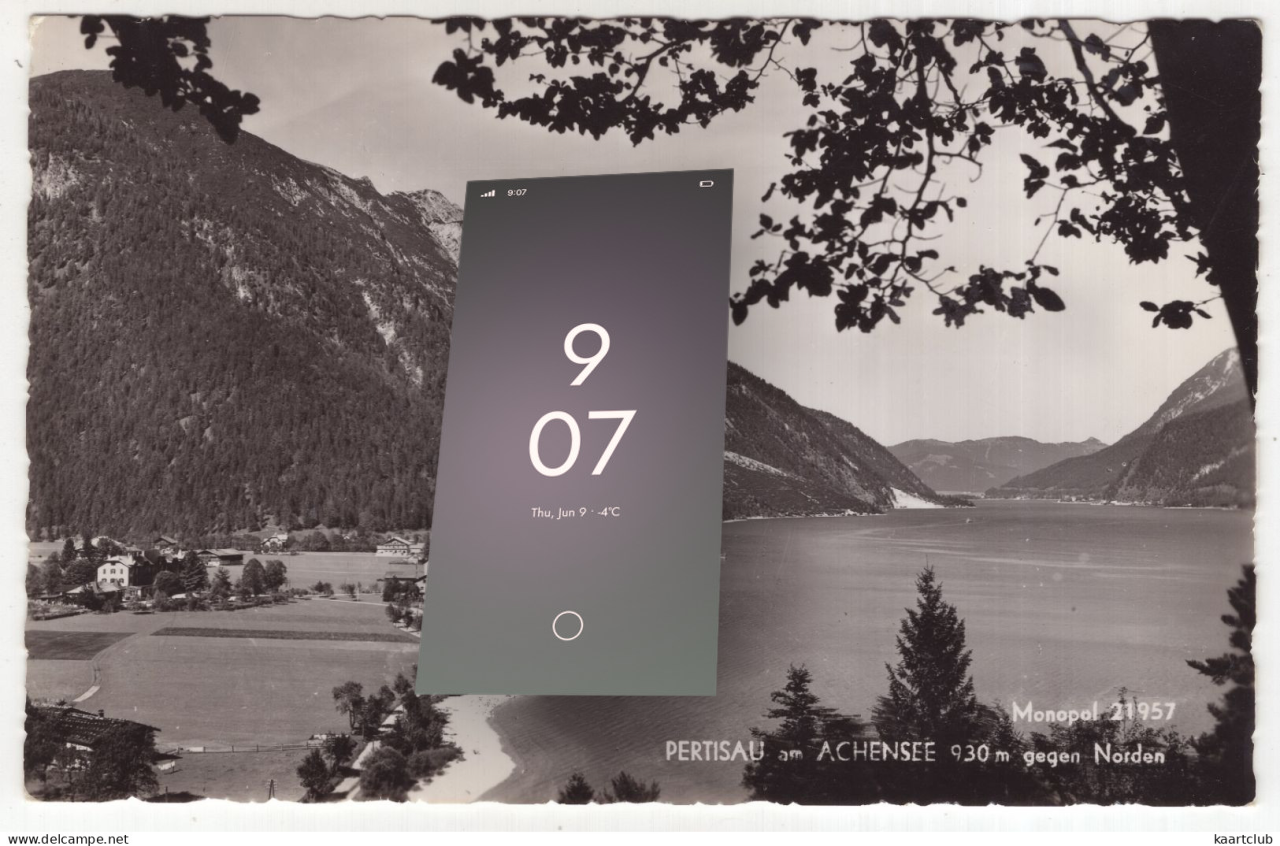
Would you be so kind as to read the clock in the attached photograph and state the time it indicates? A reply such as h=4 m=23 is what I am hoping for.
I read h=9 m=7
